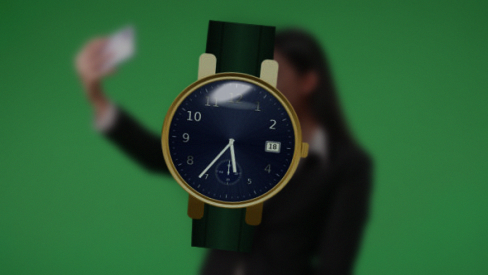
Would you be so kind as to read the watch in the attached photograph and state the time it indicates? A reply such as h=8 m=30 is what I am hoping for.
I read h=5 m=36
